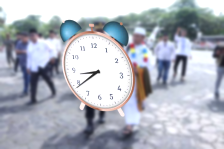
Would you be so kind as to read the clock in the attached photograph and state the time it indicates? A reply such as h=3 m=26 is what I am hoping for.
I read h=8 m=39
